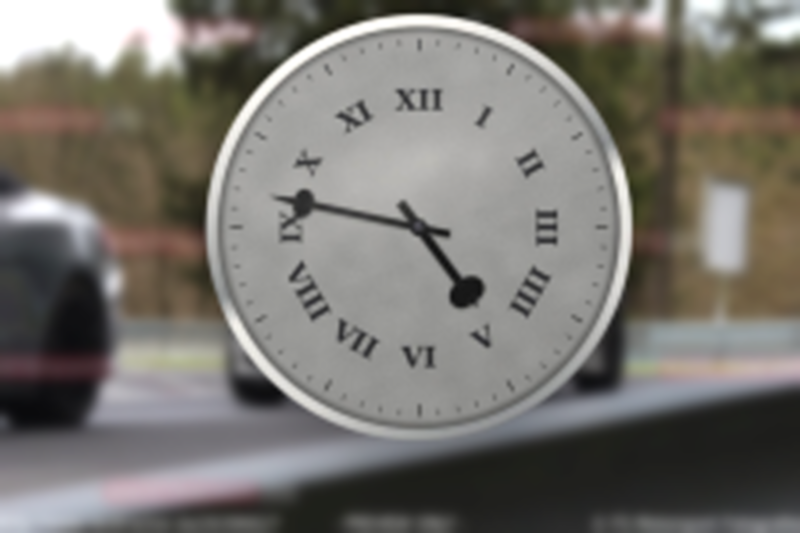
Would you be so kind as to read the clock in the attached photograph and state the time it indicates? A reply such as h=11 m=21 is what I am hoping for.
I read h=4 m=47
